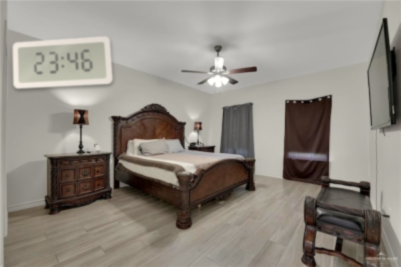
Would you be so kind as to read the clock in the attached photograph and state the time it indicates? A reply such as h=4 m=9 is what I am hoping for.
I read h=23 m=46
